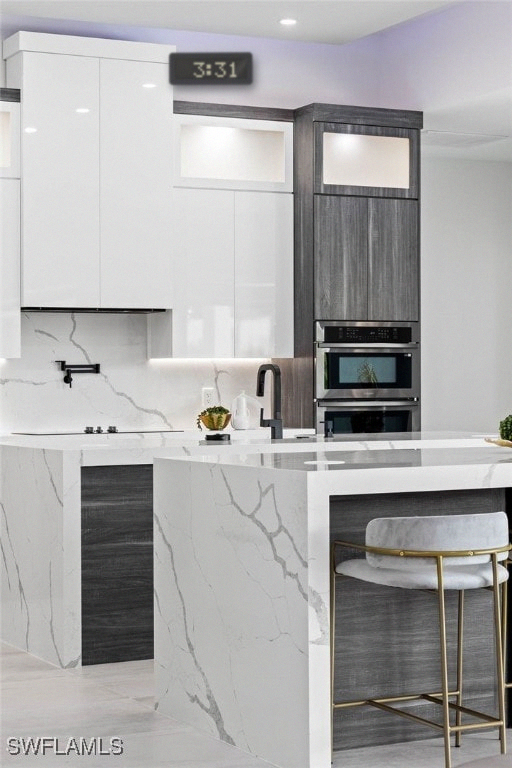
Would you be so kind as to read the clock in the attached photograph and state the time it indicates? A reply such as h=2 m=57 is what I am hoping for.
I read h=3 m=31
